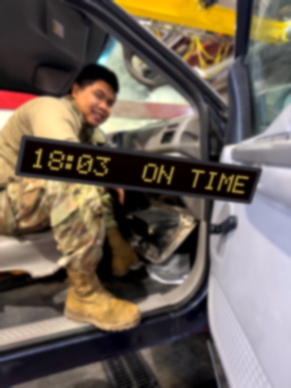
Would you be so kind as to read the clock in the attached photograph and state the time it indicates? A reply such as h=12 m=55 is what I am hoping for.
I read h=18 m=3
